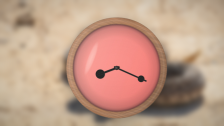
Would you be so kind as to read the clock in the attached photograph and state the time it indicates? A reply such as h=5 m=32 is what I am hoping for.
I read h=8 m=19
